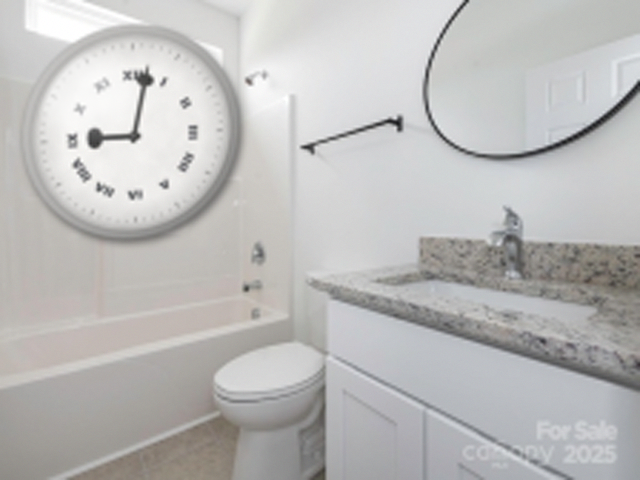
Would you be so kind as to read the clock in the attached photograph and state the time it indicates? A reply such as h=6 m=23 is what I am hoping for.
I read h=9 m=2
